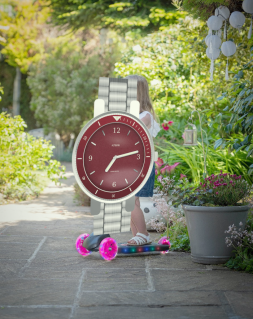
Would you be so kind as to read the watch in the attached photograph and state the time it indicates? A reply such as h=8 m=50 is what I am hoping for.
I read h=7 m=13
